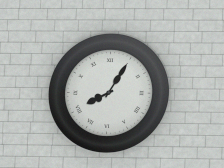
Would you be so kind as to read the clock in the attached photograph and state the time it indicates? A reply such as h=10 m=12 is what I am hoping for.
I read h=8 m=5
